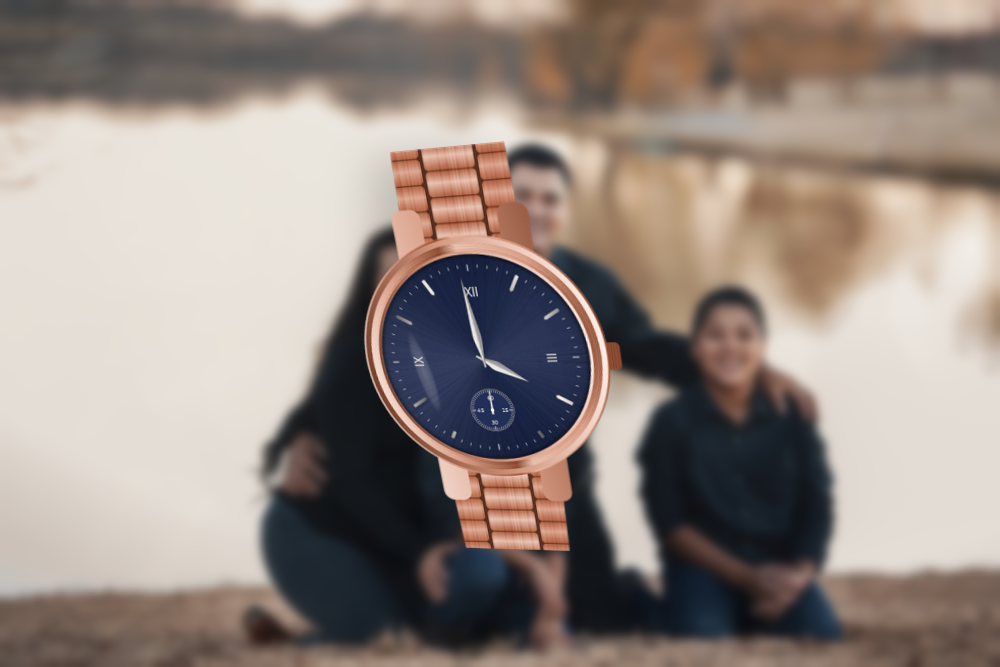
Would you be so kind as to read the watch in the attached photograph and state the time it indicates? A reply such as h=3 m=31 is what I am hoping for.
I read h=3 m=59
